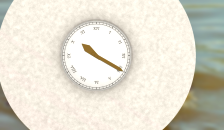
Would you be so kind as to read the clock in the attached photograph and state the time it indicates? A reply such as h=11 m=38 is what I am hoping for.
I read h=10 m=20
